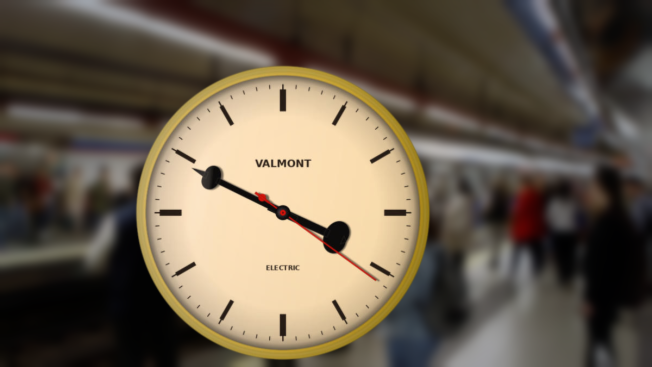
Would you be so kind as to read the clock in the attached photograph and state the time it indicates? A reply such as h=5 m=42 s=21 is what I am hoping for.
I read h=3 m=49 s=21
